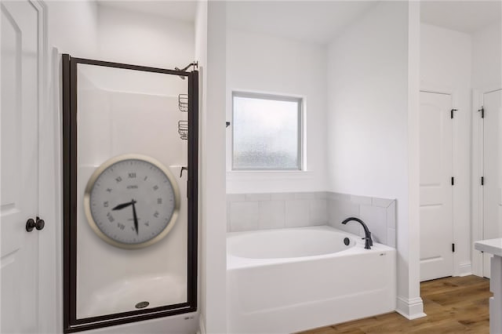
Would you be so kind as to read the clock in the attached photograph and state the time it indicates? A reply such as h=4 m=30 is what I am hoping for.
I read h=8 m=29
